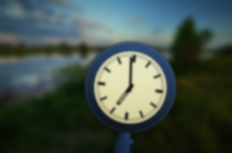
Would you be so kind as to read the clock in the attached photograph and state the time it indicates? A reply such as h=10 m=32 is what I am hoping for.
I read h=6 m=59
